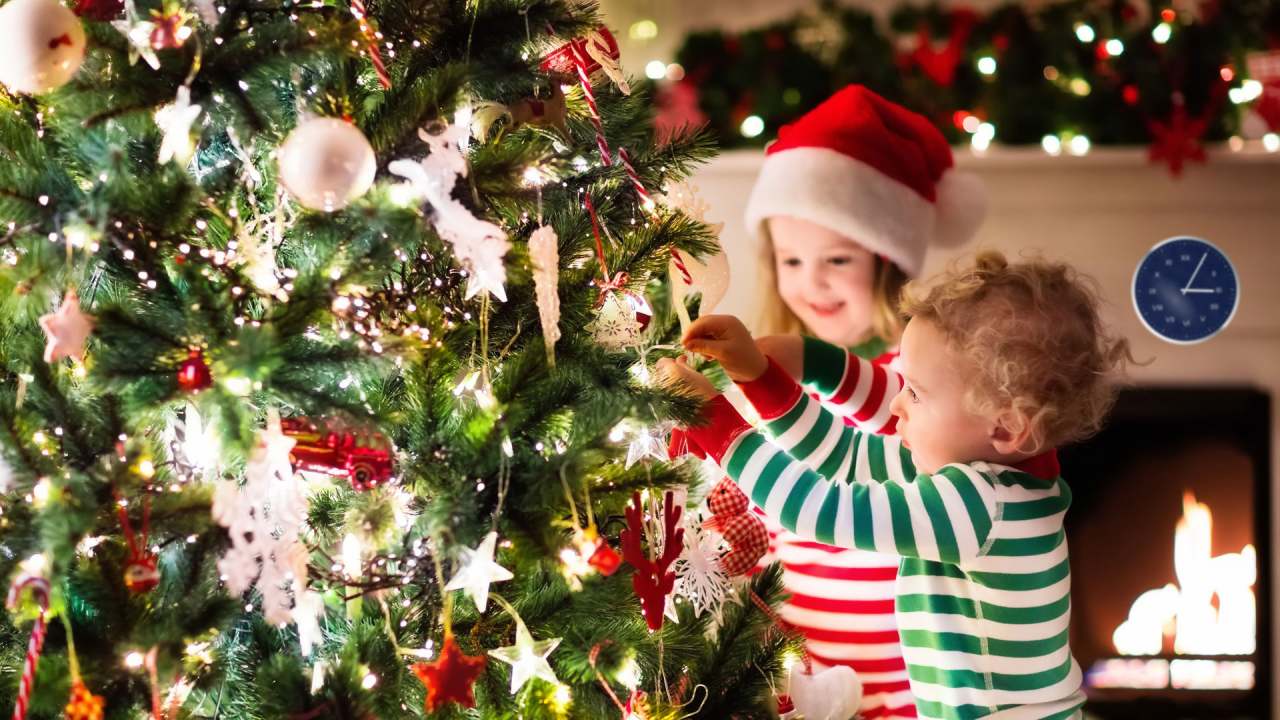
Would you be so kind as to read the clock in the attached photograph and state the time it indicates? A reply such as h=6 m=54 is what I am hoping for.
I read h=3 m=5
